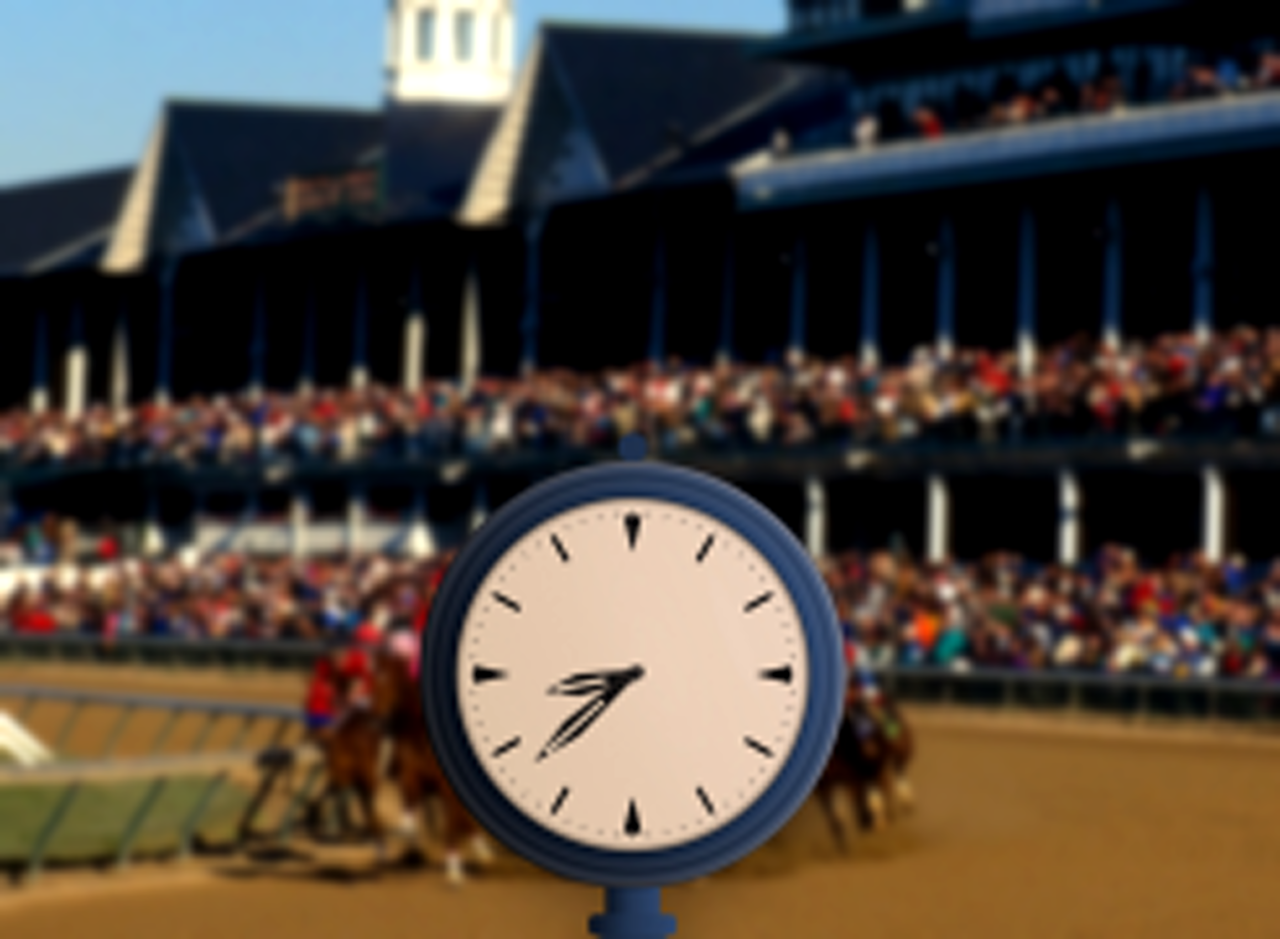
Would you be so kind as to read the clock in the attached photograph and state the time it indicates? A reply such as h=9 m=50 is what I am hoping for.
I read h=8 m=38
